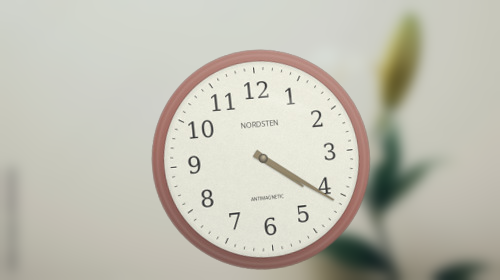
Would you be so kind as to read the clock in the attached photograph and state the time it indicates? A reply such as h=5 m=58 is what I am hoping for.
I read h=4 m=21
